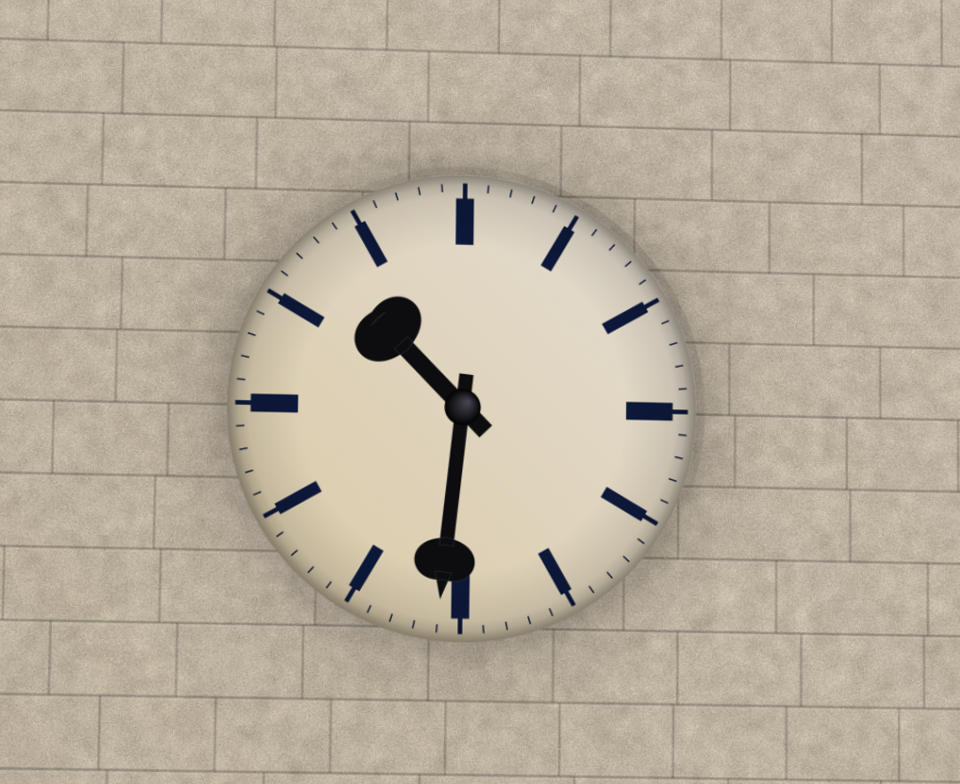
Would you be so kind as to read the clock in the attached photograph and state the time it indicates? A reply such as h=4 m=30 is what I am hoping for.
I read h=10 m=31
